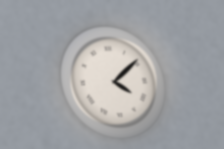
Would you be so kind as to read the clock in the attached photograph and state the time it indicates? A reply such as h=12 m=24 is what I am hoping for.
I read h=4 m=9
